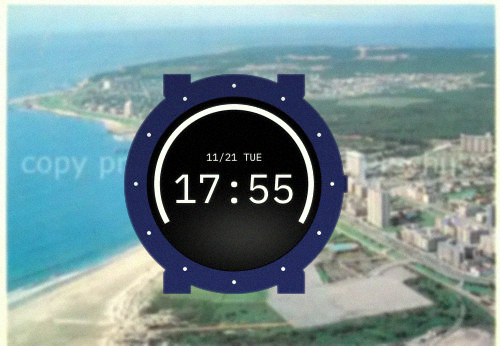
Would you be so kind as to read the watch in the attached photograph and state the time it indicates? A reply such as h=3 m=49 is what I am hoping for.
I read h=17 m=55
